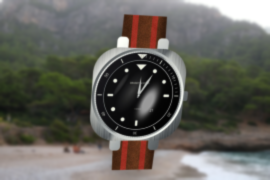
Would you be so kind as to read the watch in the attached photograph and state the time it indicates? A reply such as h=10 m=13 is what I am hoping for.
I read h=12 m=5
